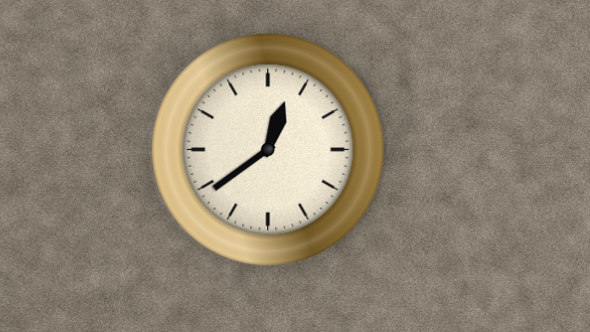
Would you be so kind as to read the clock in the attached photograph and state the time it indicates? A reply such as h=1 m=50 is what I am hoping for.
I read h=12 m=39
